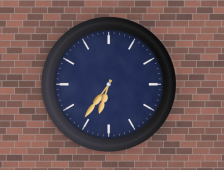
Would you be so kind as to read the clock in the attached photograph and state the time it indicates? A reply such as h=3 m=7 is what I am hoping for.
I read h=6 m=36
